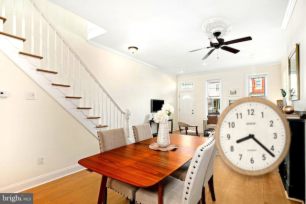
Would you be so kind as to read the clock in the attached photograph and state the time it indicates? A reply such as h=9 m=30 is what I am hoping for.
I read h=8 m=22
